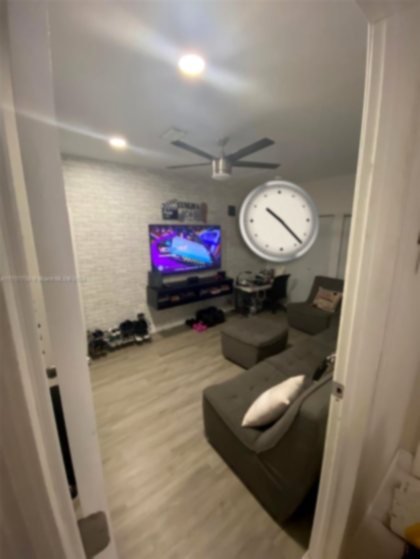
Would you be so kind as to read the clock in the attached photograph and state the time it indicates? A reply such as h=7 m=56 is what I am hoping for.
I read h=10 m=23
